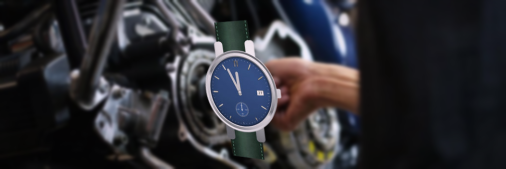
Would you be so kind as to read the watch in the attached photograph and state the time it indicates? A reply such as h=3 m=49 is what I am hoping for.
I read h=11 m=56
